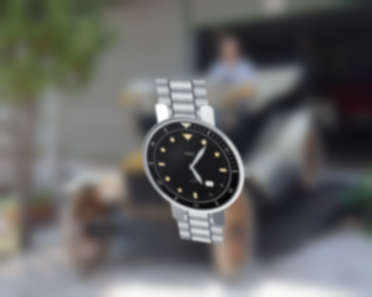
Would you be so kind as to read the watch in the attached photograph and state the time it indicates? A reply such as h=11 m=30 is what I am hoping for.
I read h=5 m=6
